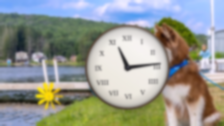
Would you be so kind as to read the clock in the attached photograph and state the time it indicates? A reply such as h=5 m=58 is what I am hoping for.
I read h=11 m=14
